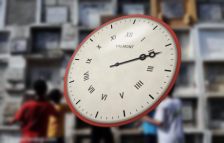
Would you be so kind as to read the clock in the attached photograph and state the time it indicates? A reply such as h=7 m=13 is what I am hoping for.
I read h=2 m=11
